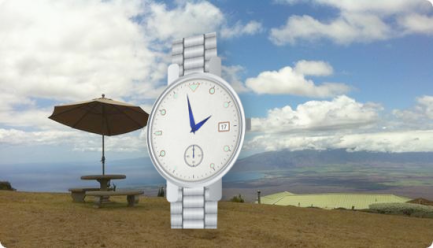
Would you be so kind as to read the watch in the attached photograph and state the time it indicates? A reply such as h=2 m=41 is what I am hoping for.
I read h=1 m=58
